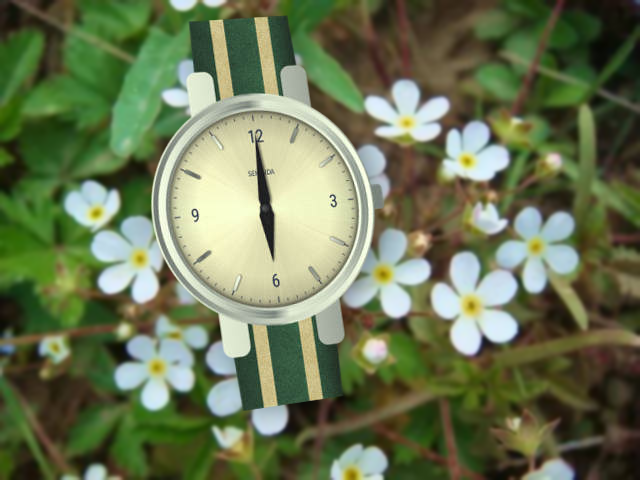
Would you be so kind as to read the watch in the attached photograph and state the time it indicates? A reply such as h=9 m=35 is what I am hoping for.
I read h=6 m=0
